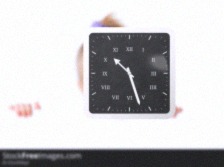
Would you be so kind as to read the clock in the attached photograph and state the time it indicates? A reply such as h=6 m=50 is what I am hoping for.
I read h=10 m=27
